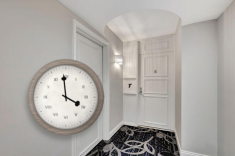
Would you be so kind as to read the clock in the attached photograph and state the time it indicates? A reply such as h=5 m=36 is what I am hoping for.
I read h=3 m=59
